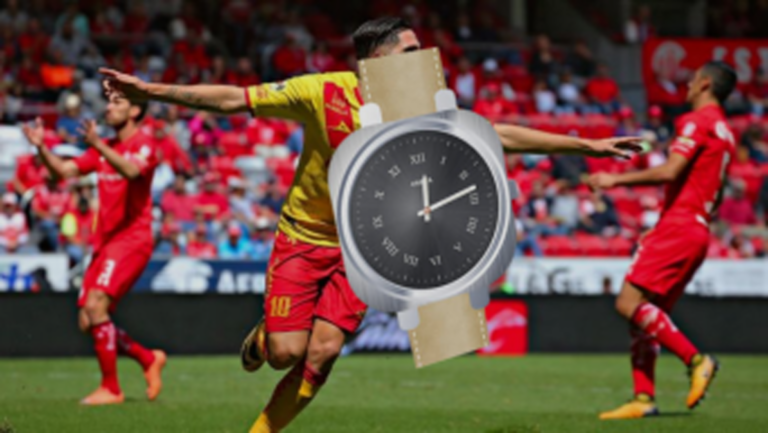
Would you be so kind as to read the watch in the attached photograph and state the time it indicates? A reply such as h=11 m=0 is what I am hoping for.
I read h=12 m=13
